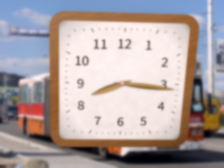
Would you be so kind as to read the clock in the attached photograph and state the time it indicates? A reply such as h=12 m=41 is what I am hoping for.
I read h=8 m=16
